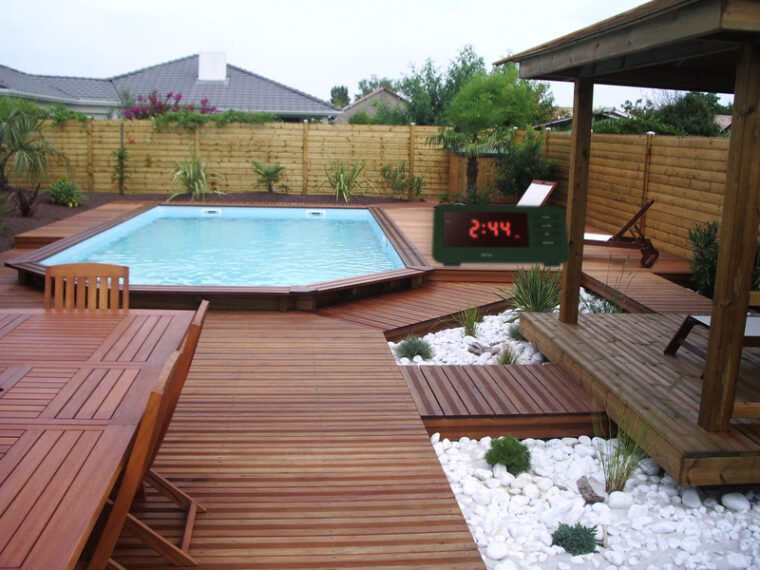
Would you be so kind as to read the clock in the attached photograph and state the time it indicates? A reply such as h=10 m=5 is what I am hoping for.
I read h=2 m=44
